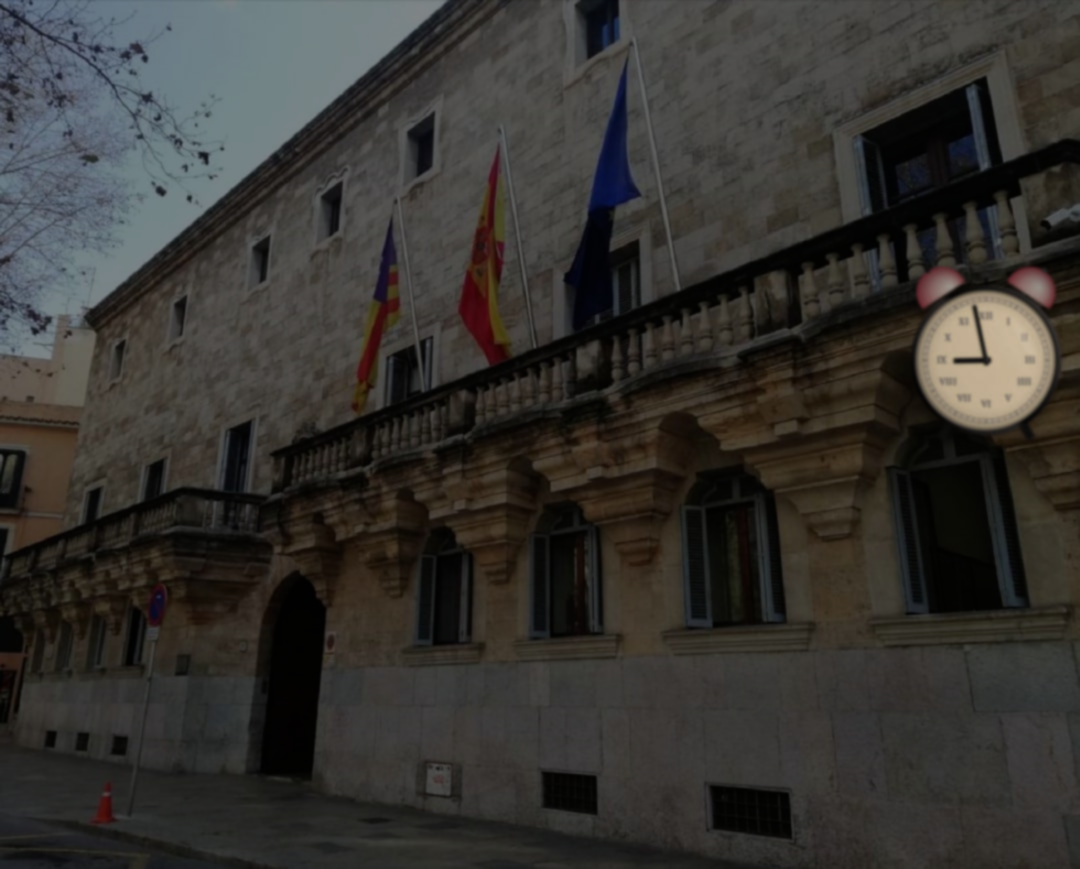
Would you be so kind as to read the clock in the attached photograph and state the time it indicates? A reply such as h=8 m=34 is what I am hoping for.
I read h=8 m=58
